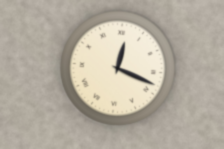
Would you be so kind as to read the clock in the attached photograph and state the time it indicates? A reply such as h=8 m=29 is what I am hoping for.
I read h=12 m=18
